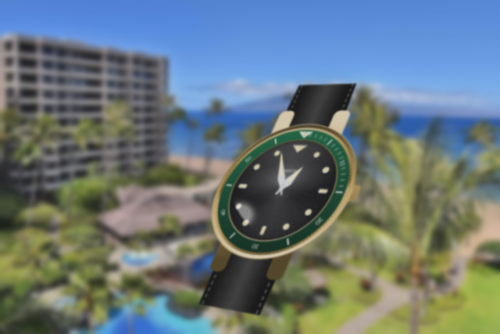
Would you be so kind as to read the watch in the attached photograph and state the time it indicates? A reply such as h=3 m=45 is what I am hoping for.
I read h=12 m=56
